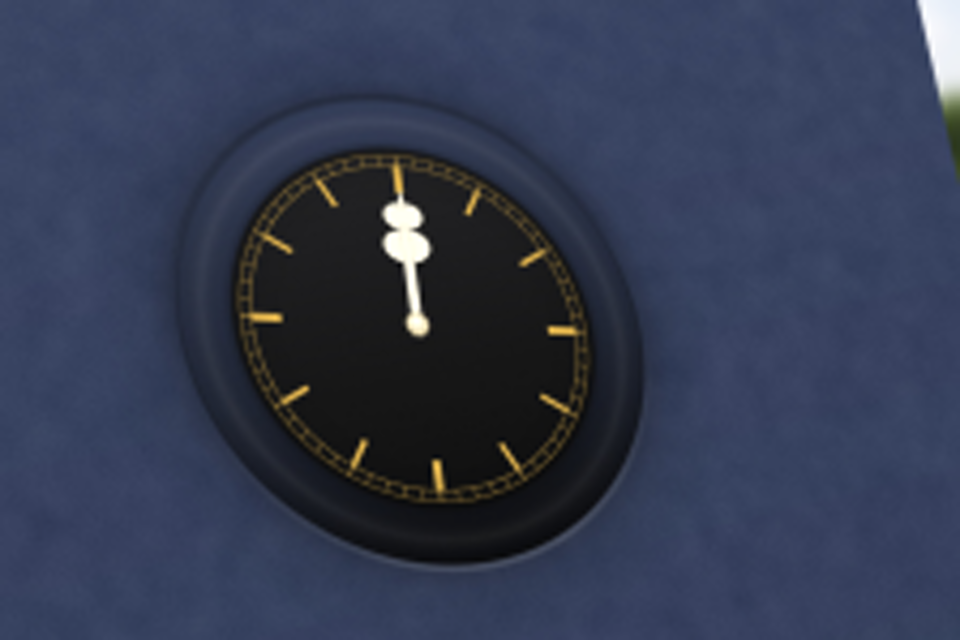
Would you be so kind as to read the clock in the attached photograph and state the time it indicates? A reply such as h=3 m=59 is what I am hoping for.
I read h=12 m=0
